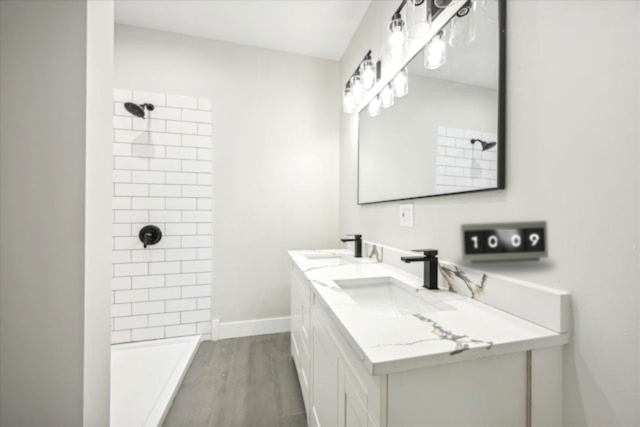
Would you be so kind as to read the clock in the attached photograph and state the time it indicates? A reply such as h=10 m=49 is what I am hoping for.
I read h=10 m=9
